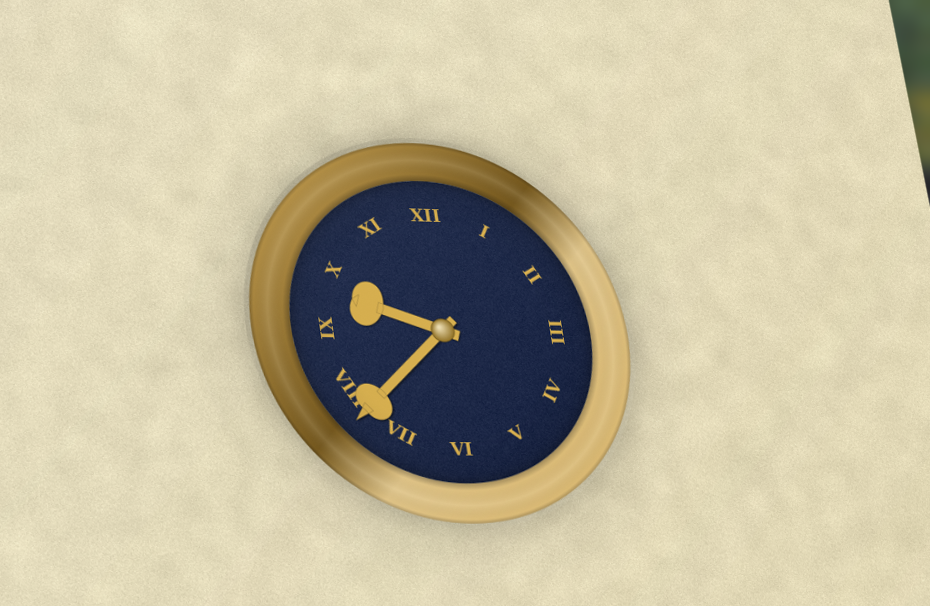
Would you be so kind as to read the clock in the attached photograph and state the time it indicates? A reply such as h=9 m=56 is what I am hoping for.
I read h=9 m=38
